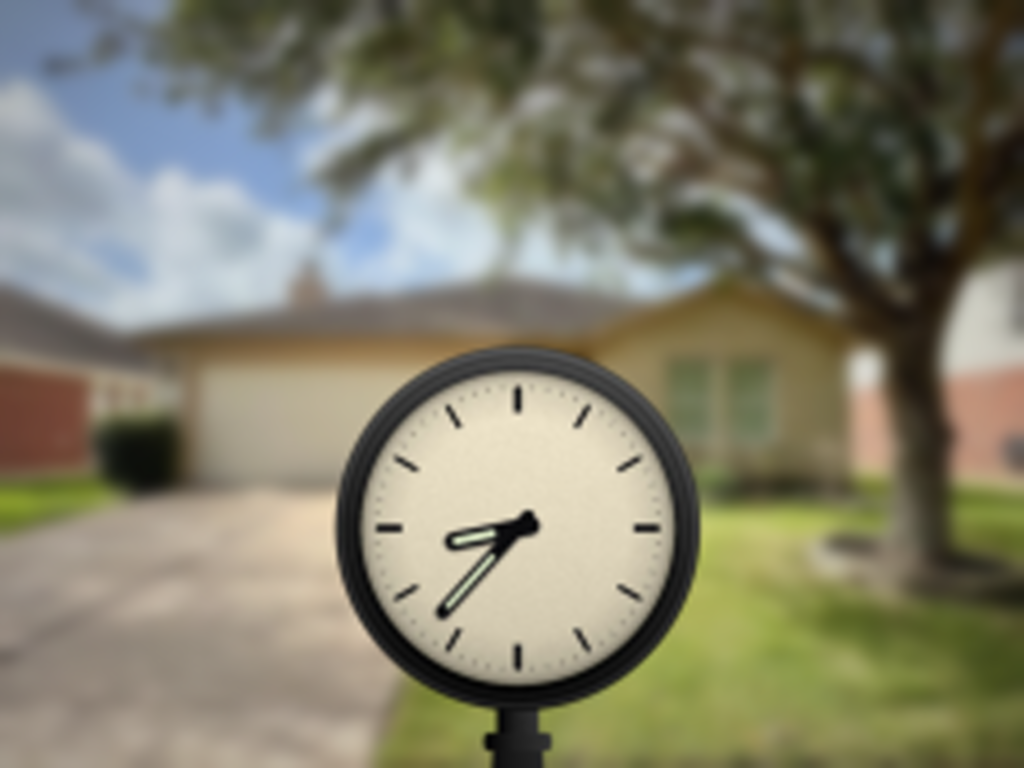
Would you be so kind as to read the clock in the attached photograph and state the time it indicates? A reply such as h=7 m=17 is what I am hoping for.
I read h=8 m=37
